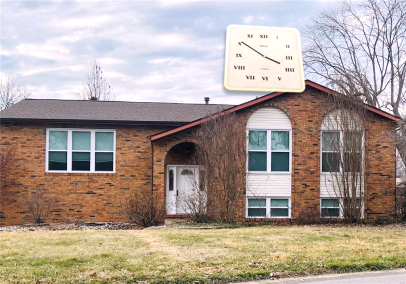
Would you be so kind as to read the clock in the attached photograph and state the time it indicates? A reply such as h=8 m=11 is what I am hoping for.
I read h=3 m=51
